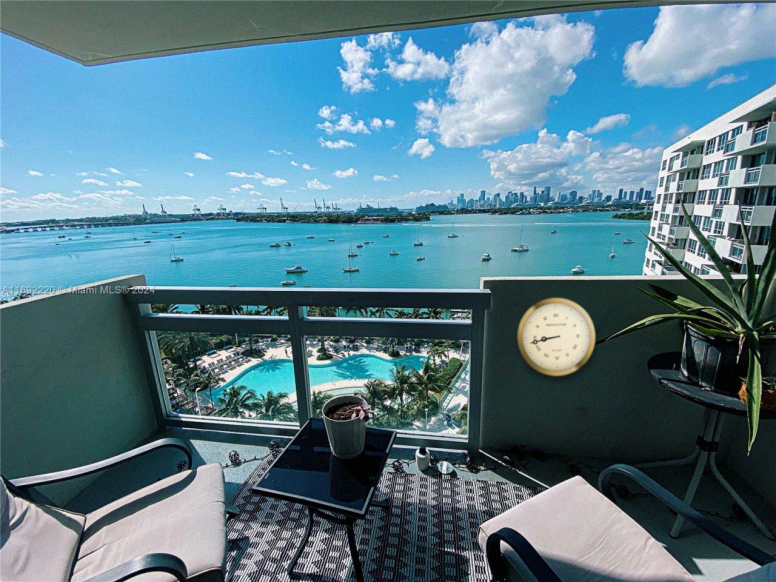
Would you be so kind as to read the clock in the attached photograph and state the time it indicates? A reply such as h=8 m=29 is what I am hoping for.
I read h=8 m=43
